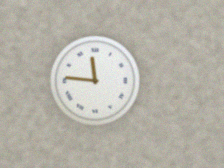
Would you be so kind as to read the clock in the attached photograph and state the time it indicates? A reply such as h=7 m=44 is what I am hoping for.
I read h=11 m=46
